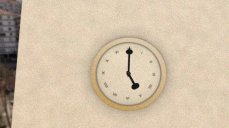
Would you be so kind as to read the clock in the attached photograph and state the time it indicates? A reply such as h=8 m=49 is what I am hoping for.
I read h=5 m=0
